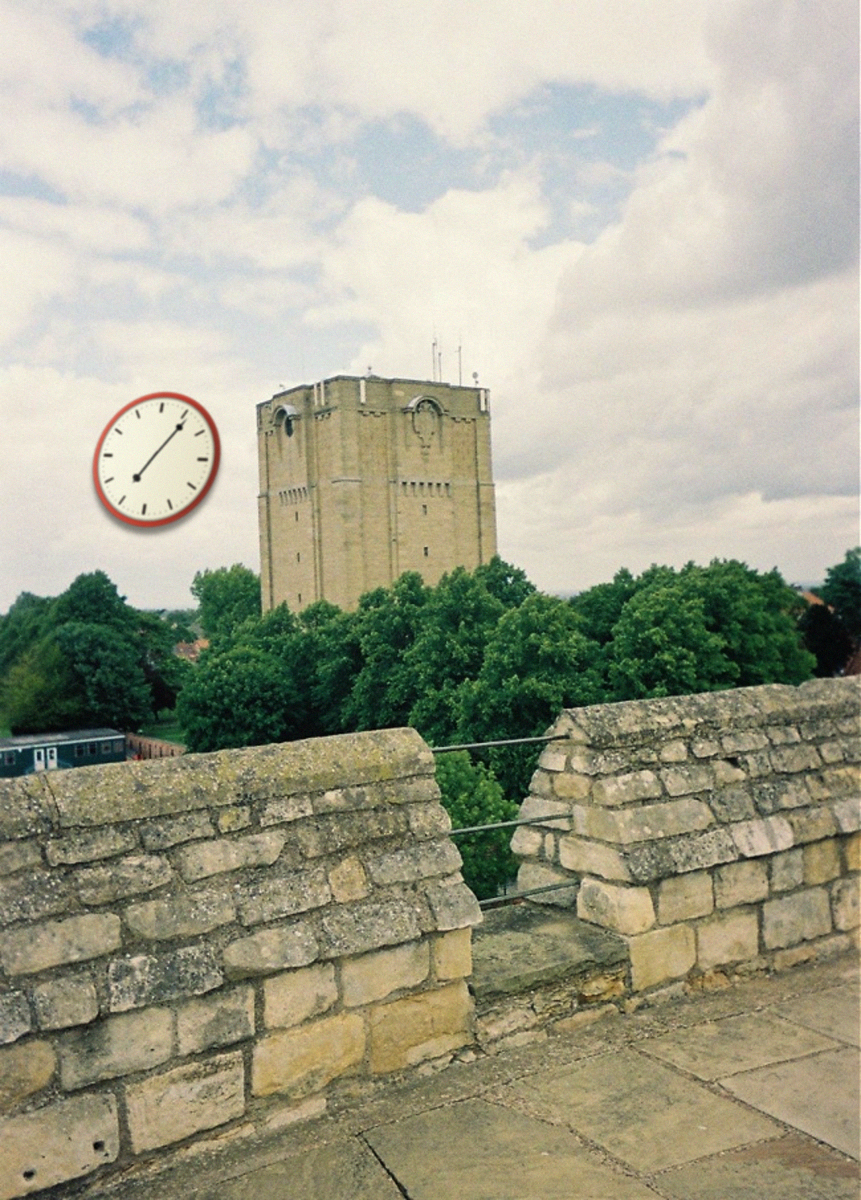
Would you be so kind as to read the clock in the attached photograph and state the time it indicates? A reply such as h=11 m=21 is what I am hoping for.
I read h=7 m=6
